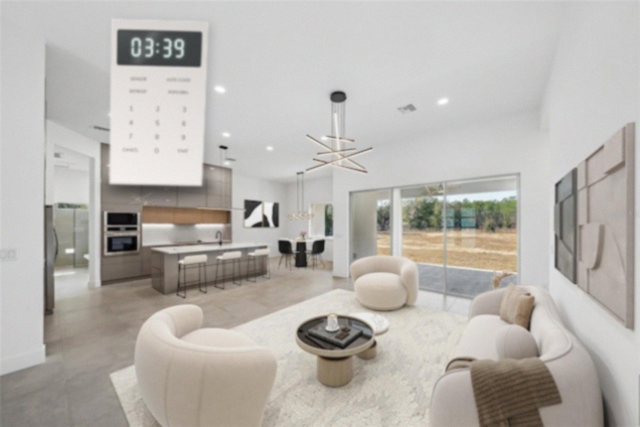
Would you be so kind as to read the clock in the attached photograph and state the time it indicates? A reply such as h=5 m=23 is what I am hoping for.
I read h=3 m=39
